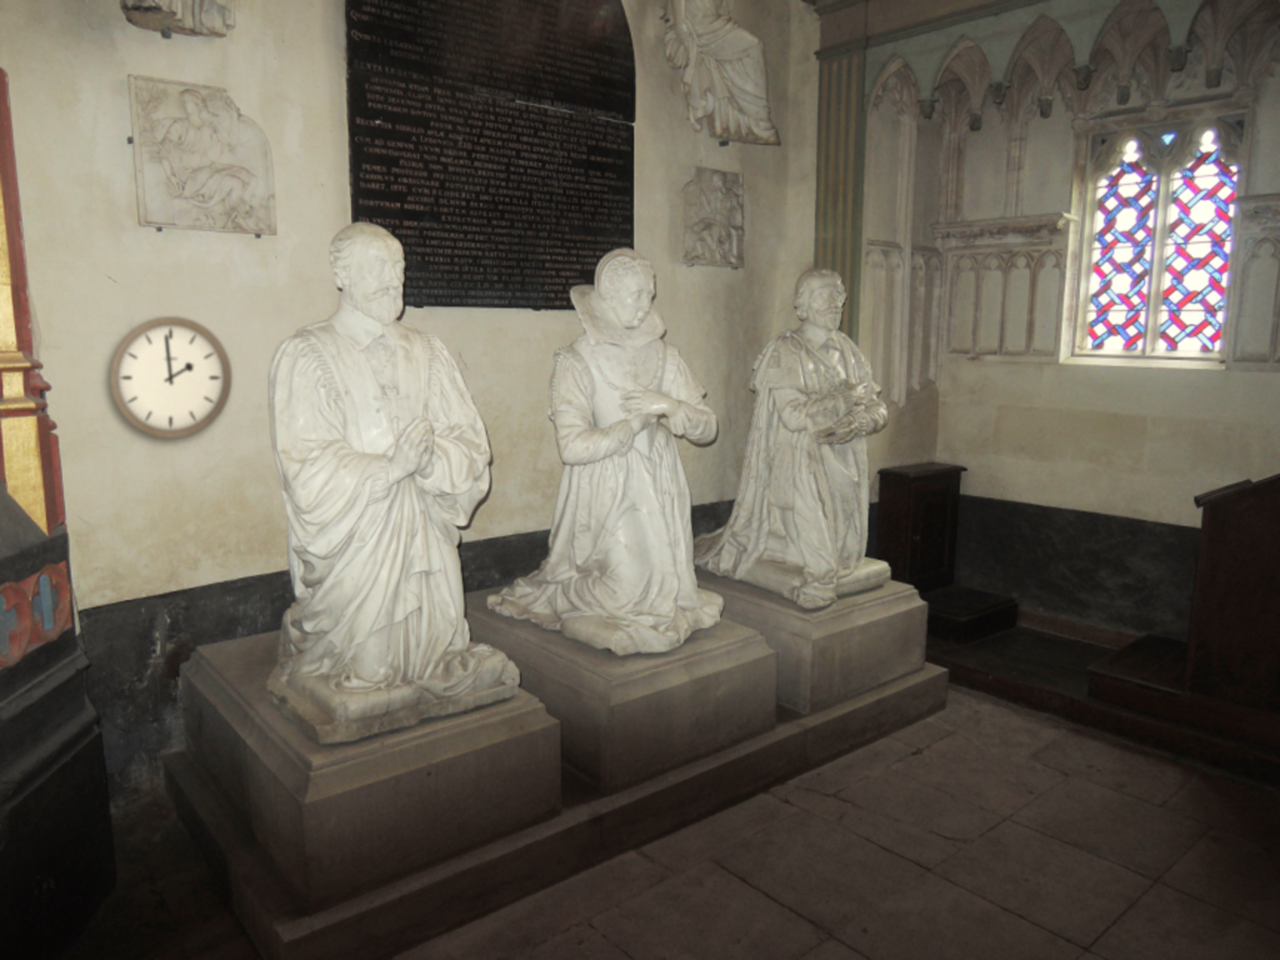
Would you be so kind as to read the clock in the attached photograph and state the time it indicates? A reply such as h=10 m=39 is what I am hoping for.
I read h=1 m=59
